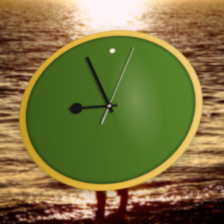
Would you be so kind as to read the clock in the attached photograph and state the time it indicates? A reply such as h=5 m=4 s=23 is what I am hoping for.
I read h=8 m=56 s=3
